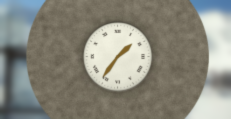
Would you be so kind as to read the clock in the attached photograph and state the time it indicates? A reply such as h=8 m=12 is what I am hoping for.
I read h=1 m=36
